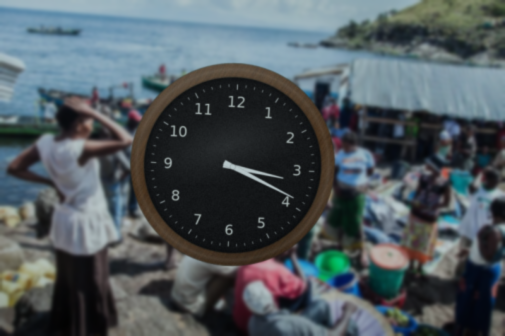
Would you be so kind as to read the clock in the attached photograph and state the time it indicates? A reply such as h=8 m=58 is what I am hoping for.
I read h=3 m=19
